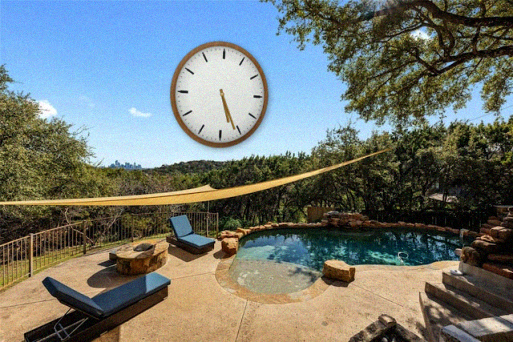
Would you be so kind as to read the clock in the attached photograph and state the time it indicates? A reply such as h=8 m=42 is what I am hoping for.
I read h=5 m=26
